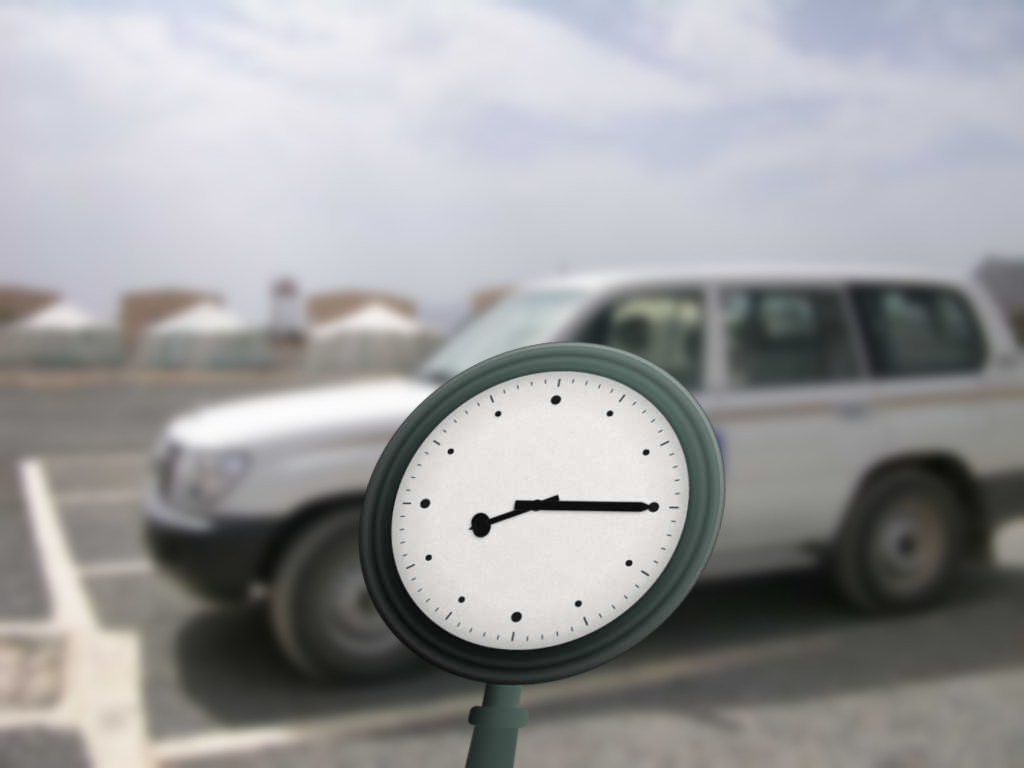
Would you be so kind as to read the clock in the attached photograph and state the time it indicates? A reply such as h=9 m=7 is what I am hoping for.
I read h=8 m=15
